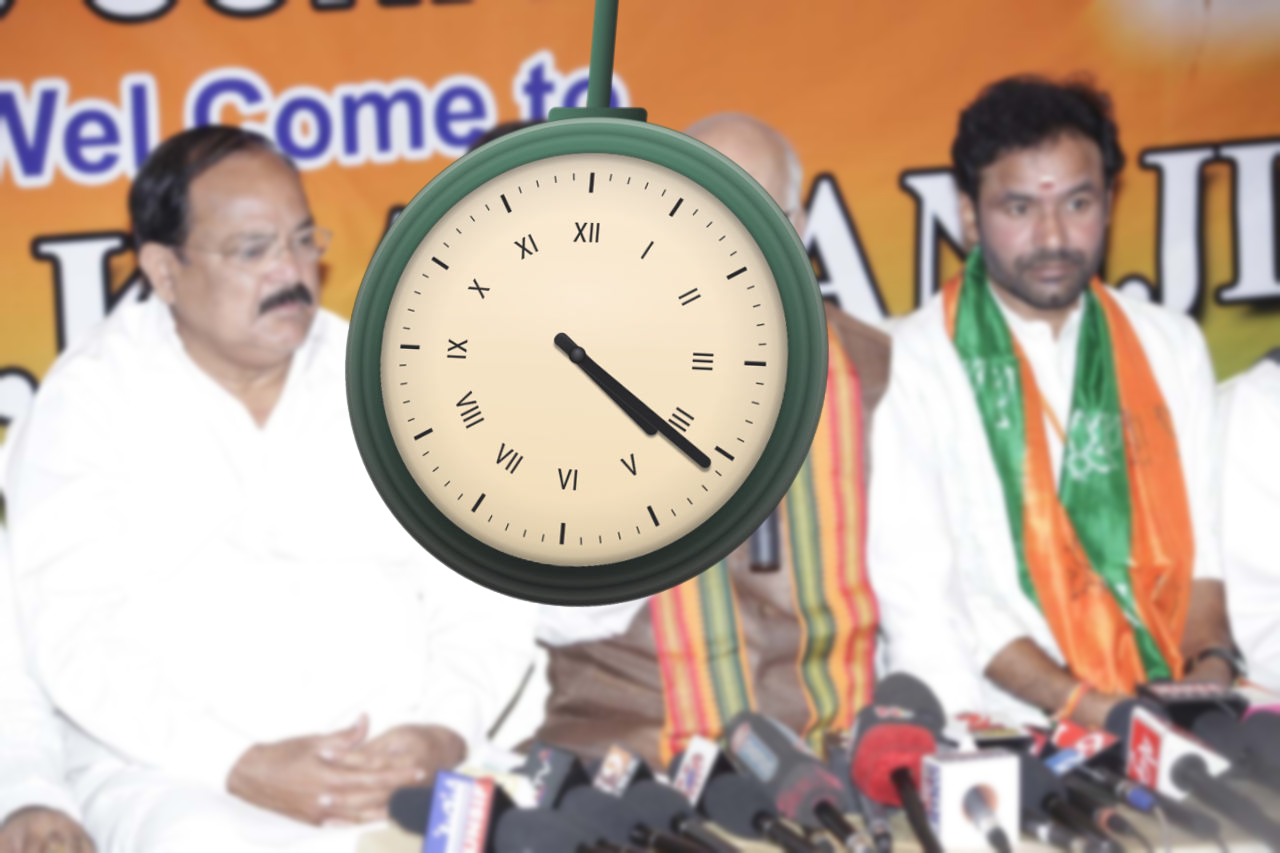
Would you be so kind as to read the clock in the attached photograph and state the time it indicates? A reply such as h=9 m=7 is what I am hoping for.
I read h=4 m=21
